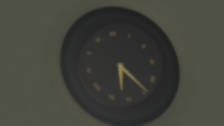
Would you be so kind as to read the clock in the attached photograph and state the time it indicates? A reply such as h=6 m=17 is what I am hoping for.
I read h=6 m=24
